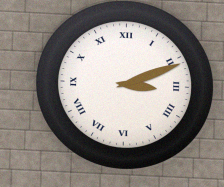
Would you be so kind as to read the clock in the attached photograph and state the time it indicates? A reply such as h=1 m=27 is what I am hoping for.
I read h=3 m=11
